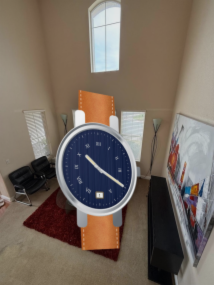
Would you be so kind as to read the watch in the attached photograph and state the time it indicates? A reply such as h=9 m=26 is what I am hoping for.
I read h=10 m=20
